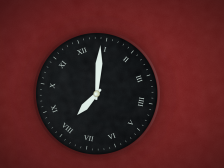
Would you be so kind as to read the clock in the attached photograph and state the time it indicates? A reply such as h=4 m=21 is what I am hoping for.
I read h=8 m=4
